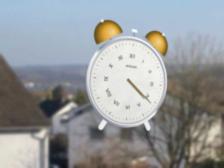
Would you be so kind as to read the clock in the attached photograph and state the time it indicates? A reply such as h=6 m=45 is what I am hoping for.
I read h=4 m=21
